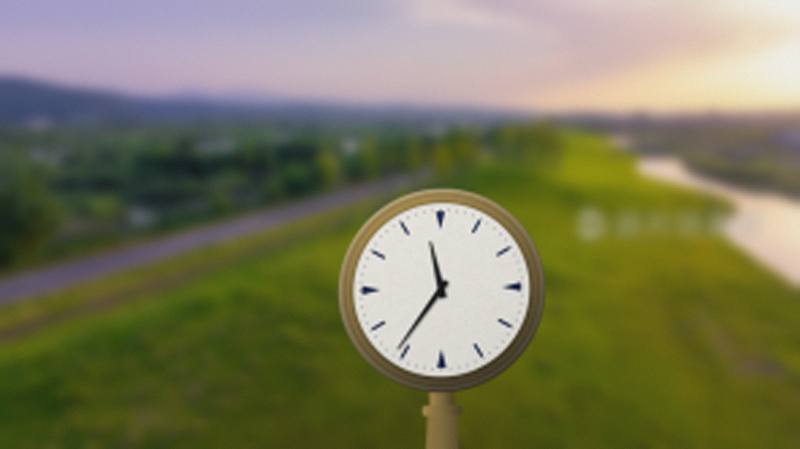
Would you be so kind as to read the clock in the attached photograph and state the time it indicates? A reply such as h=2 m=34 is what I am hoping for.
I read h=11 m=36
